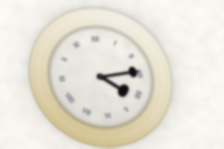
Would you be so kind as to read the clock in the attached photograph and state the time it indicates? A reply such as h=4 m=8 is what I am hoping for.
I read h=4 m=14
